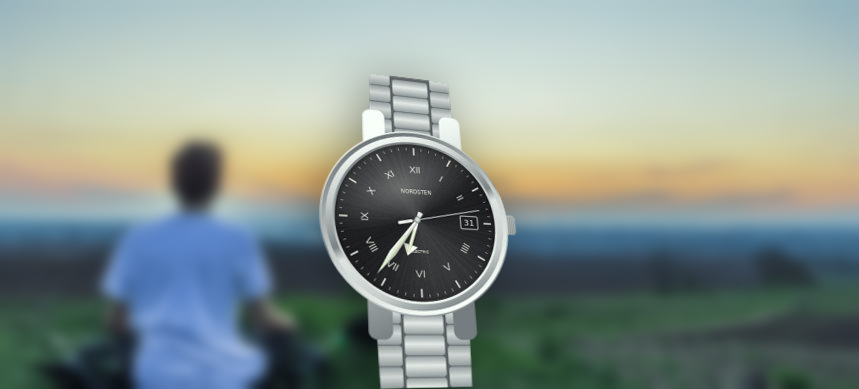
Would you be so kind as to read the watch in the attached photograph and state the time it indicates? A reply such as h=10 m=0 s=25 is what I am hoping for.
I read h=6 m=36 s=13
